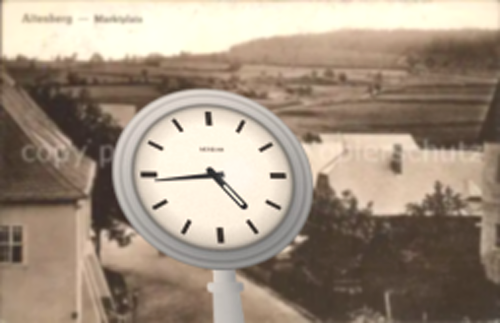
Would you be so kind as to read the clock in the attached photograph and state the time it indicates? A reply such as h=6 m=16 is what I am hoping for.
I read h=4 m=44
